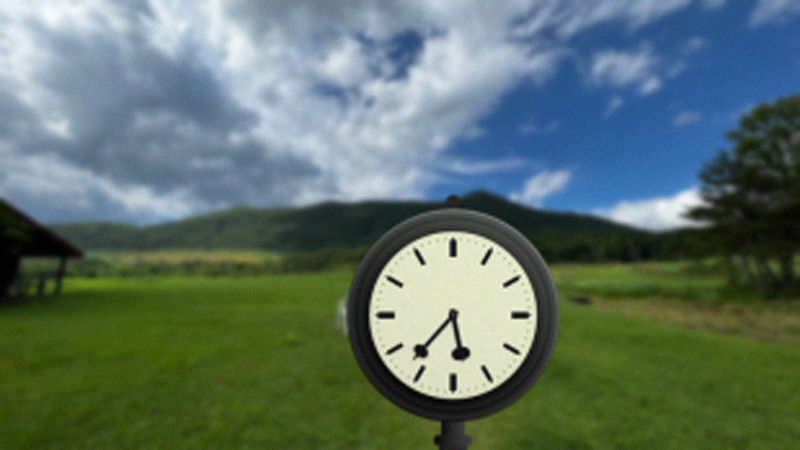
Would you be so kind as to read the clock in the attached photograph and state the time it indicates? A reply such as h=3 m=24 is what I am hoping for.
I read h=5 m=37
